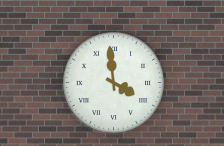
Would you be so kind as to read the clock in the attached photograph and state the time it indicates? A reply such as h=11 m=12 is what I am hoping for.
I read h=3 m=59
